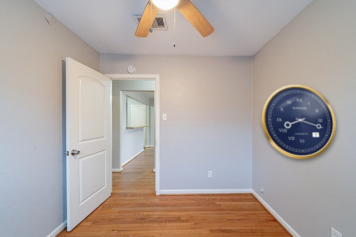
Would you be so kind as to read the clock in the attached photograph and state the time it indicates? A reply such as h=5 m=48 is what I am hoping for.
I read h=8 m=18
